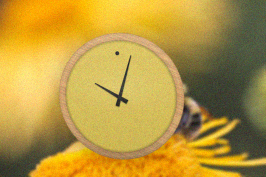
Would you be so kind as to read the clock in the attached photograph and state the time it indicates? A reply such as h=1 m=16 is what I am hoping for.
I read h=10 m=3
